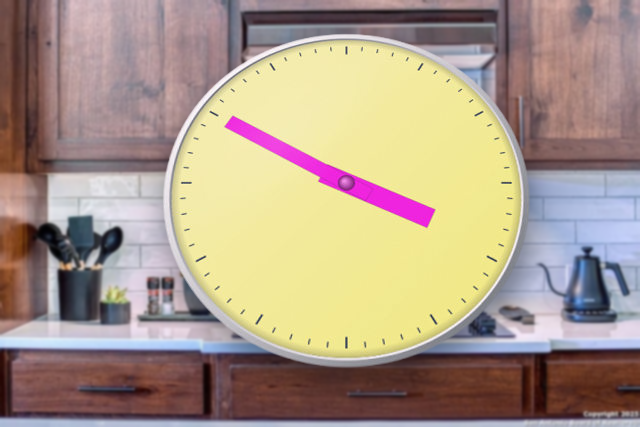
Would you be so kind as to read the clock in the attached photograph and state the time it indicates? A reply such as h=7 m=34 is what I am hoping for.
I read h=3 m=50
